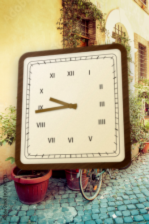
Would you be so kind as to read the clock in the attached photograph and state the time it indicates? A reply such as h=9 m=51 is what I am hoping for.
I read h=9 m=44
